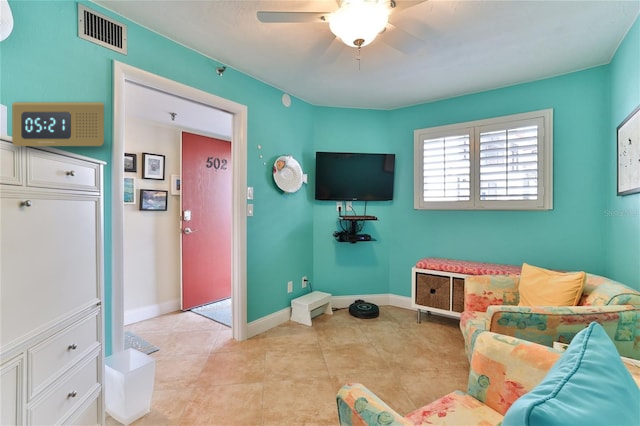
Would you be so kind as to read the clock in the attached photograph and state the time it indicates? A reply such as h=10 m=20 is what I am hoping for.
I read h=5 m=21
